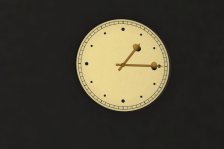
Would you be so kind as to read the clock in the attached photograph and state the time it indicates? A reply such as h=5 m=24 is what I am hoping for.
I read h=1 m=15
